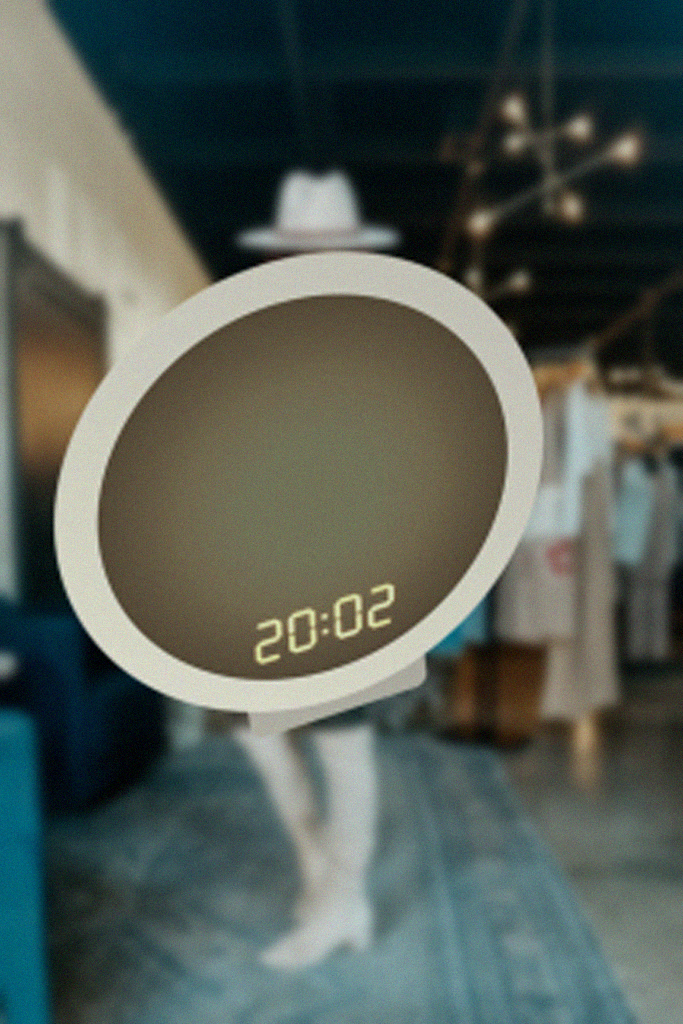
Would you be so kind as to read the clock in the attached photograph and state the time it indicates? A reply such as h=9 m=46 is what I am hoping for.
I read h=20 m=2
